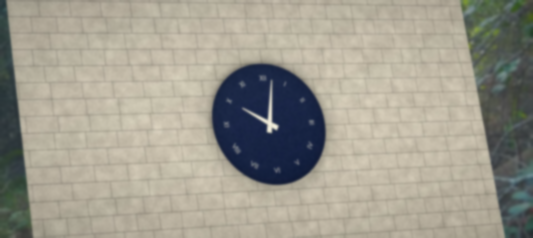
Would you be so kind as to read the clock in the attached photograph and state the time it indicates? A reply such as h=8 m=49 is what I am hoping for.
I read h=10 m=2
